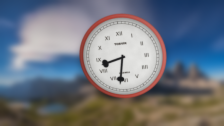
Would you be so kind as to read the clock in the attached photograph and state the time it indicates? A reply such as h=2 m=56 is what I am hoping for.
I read h=8 m=32
